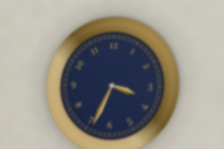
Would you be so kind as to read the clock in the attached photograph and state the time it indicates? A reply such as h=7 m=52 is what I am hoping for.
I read h=3 m=34
